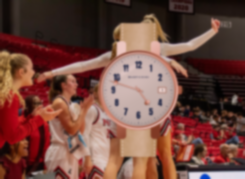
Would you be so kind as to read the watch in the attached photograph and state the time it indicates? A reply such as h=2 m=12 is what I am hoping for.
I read h=4 m=48
